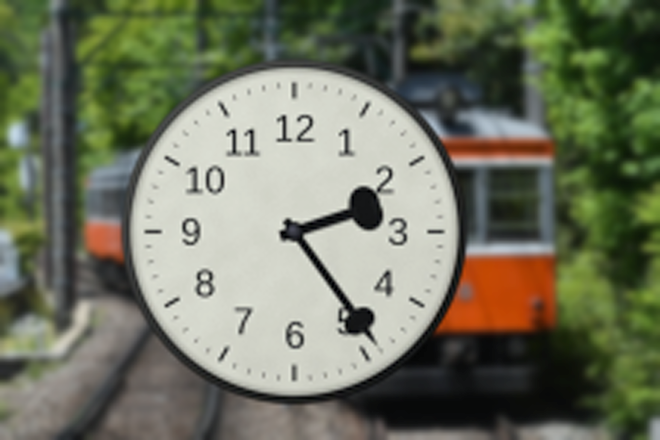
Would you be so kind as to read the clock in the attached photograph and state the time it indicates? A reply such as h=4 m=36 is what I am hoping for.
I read h=2 m=24
